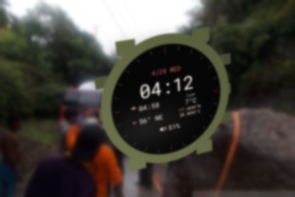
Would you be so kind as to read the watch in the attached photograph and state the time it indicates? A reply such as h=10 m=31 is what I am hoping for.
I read h=4 m=12
